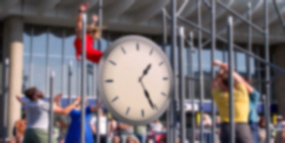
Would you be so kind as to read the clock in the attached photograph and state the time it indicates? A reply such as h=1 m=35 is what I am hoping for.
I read h=1 m=26
